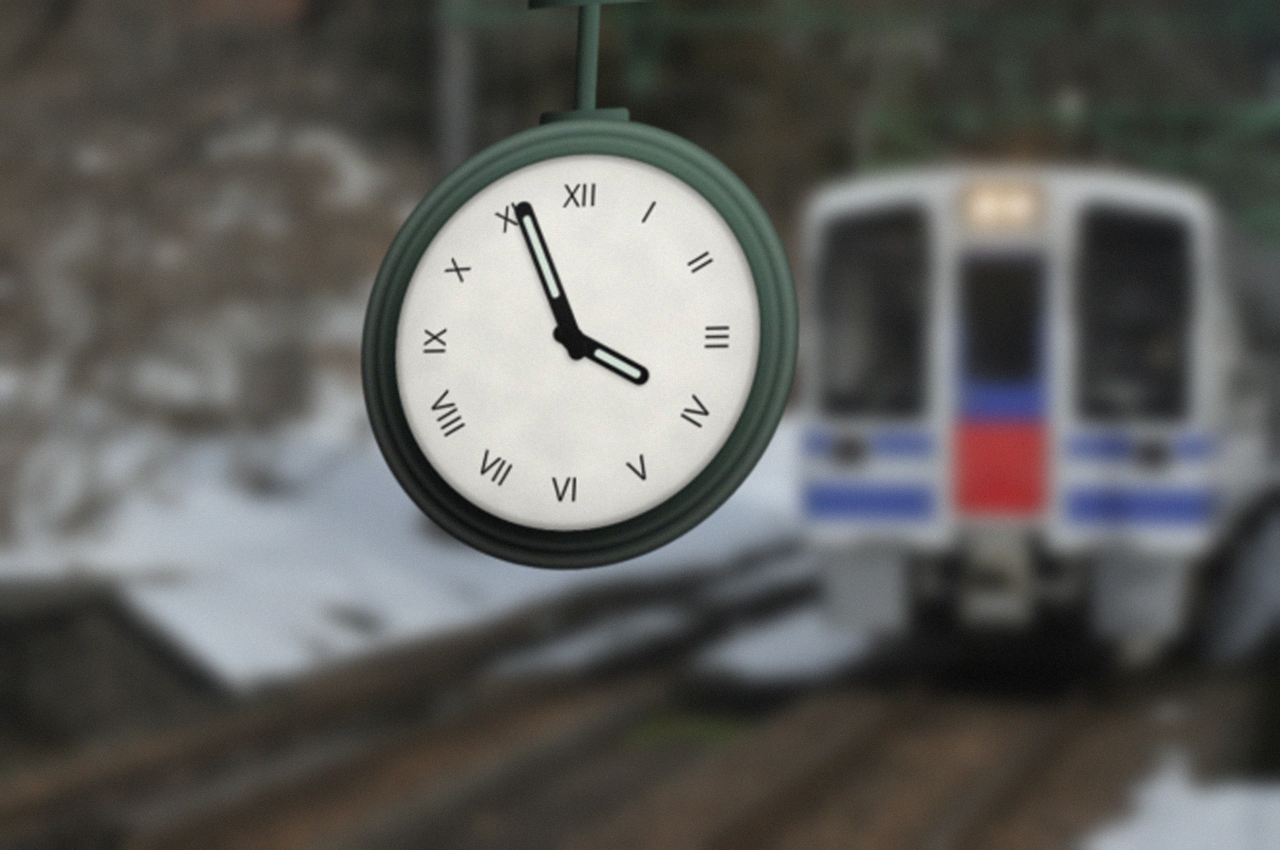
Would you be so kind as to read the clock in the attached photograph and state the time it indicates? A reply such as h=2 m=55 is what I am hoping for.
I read h=3 m=56
